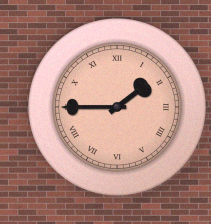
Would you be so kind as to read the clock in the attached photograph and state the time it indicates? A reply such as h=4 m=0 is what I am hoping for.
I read h=1 m=45
